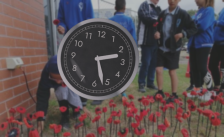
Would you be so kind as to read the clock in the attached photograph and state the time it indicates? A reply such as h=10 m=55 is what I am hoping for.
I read h=2 m=27
